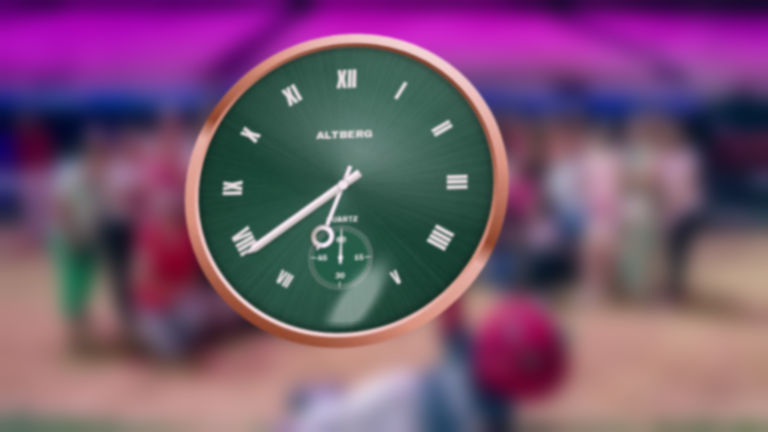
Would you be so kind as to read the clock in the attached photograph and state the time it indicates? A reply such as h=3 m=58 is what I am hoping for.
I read h=6 m=39
